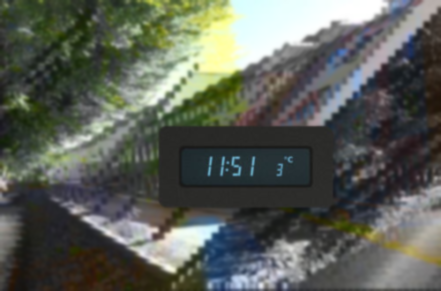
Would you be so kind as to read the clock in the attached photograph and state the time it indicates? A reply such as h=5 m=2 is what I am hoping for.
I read h=11 m=51
